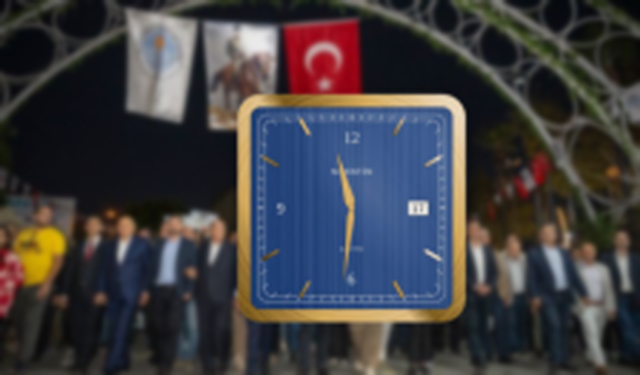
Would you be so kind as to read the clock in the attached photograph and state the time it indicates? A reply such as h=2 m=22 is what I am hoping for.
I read h=11 m=31
